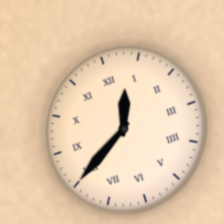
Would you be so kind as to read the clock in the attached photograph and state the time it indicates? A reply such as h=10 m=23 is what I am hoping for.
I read h=12 m=40
